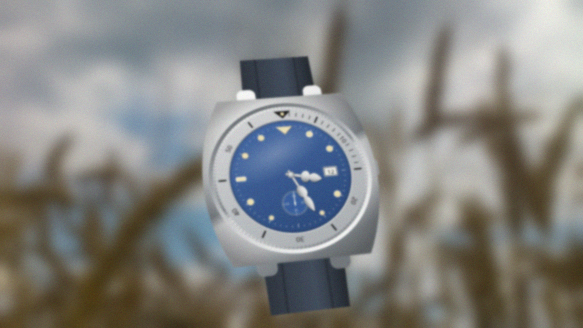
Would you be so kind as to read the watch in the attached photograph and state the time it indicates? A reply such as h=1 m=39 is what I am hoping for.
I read h=3 m=26
